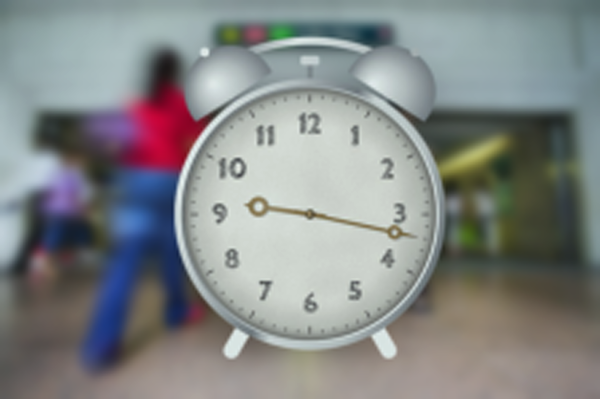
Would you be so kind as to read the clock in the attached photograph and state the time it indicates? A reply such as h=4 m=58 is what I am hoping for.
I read h=9 m=17
